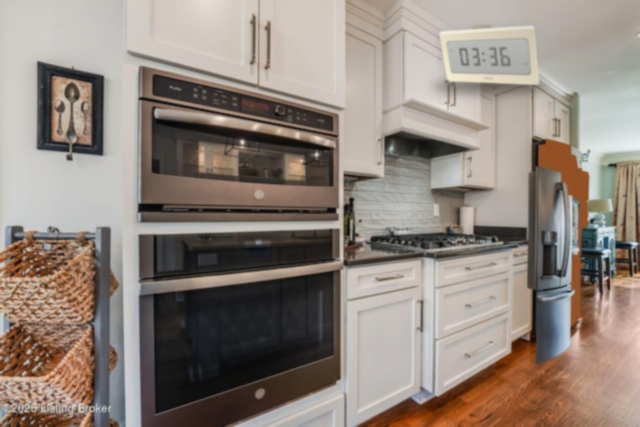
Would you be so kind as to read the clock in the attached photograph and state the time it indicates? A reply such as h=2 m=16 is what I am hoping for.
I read h=3 m=36
